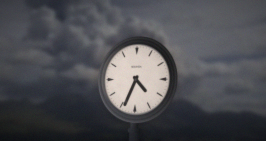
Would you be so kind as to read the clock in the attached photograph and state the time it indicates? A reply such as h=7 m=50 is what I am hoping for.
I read h=4 m=34
